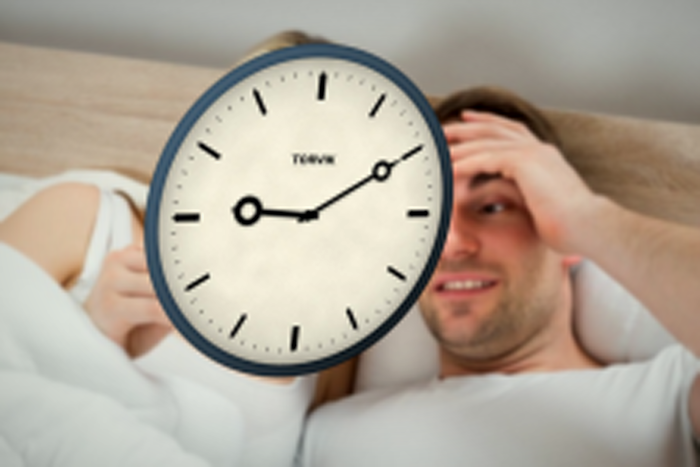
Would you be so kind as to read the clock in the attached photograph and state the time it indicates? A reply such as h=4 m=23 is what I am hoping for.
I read h=9 m=10
